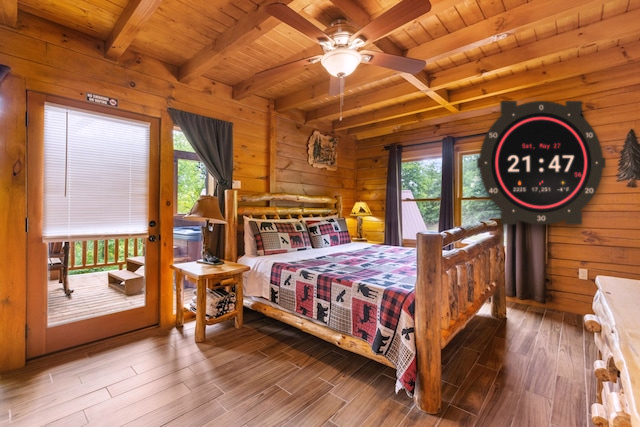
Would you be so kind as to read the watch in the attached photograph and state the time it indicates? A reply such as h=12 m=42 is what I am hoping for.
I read h=21 m=47
